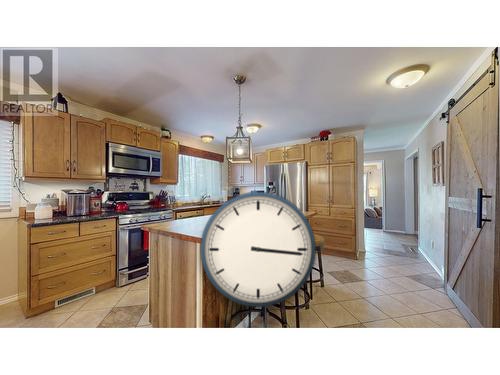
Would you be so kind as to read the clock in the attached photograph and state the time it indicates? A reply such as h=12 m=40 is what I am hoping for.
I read h=3 m=16
